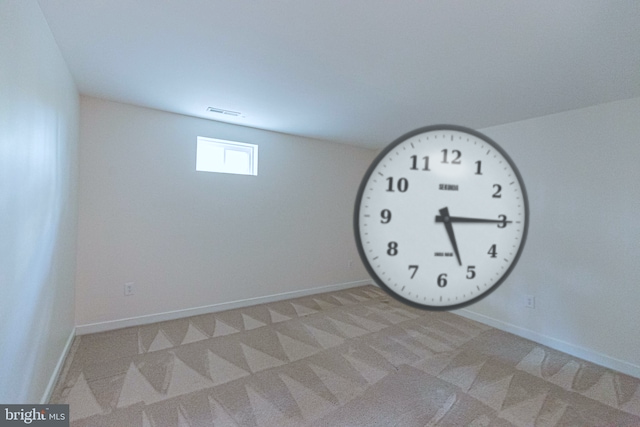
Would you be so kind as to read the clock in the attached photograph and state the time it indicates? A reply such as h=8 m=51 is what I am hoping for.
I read h=5 m=15
